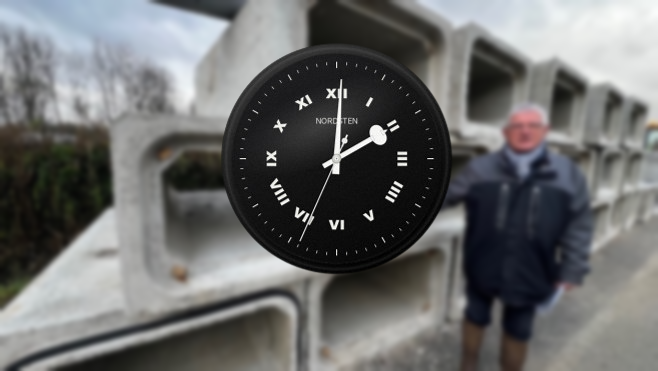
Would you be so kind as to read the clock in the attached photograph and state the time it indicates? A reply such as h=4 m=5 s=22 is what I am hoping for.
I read h=2 m=0 s=34
